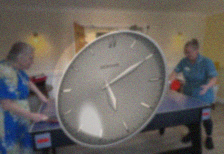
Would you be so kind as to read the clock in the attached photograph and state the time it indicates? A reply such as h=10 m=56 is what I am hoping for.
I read h=5 m=10
